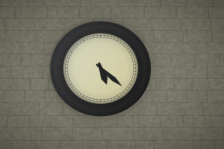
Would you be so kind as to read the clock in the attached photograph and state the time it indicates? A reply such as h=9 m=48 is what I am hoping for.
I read h=5 m=22
